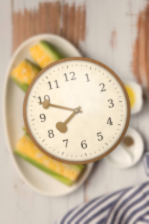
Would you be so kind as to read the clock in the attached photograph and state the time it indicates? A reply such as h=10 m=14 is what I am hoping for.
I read h=7 m=49
